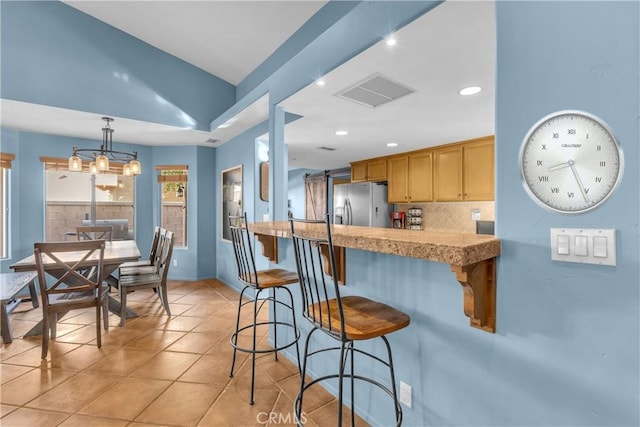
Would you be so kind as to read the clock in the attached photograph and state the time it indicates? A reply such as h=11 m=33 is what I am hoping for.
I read h=8 m=26
